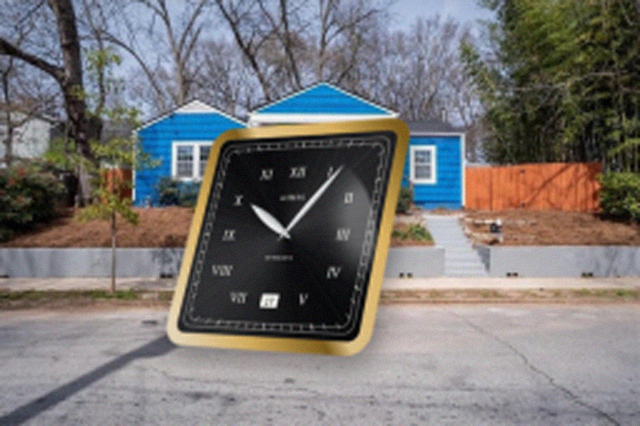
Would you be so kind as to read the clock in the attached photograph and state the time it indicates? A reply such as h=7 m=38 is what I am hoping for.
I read h=10 m=6
